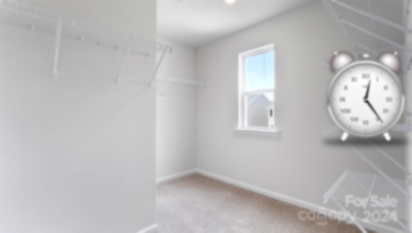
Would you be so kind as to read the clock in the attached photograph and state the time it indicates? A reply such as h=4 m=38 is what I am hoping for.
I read h=12 m=24
